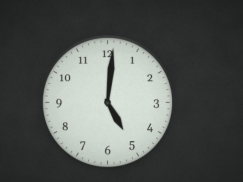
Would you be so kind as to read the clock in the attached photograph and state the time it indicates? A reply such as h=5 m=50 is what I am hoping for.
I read h=5 m=1
